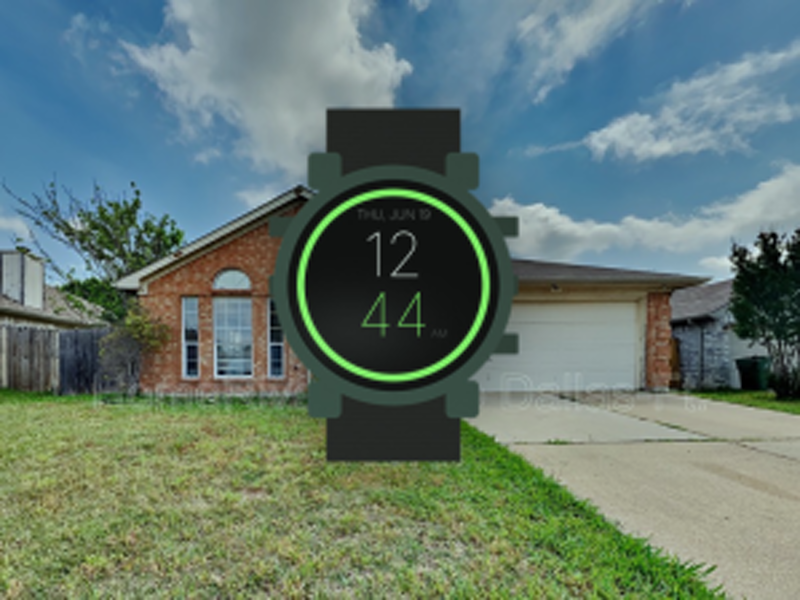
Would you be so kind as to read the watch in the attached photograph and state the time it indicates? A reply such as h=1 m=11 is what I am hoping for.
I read h=12 m=44
